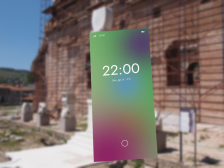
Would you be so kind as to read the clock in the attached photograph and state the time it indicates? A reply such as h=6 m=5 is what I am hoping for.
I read h=22 m=0
